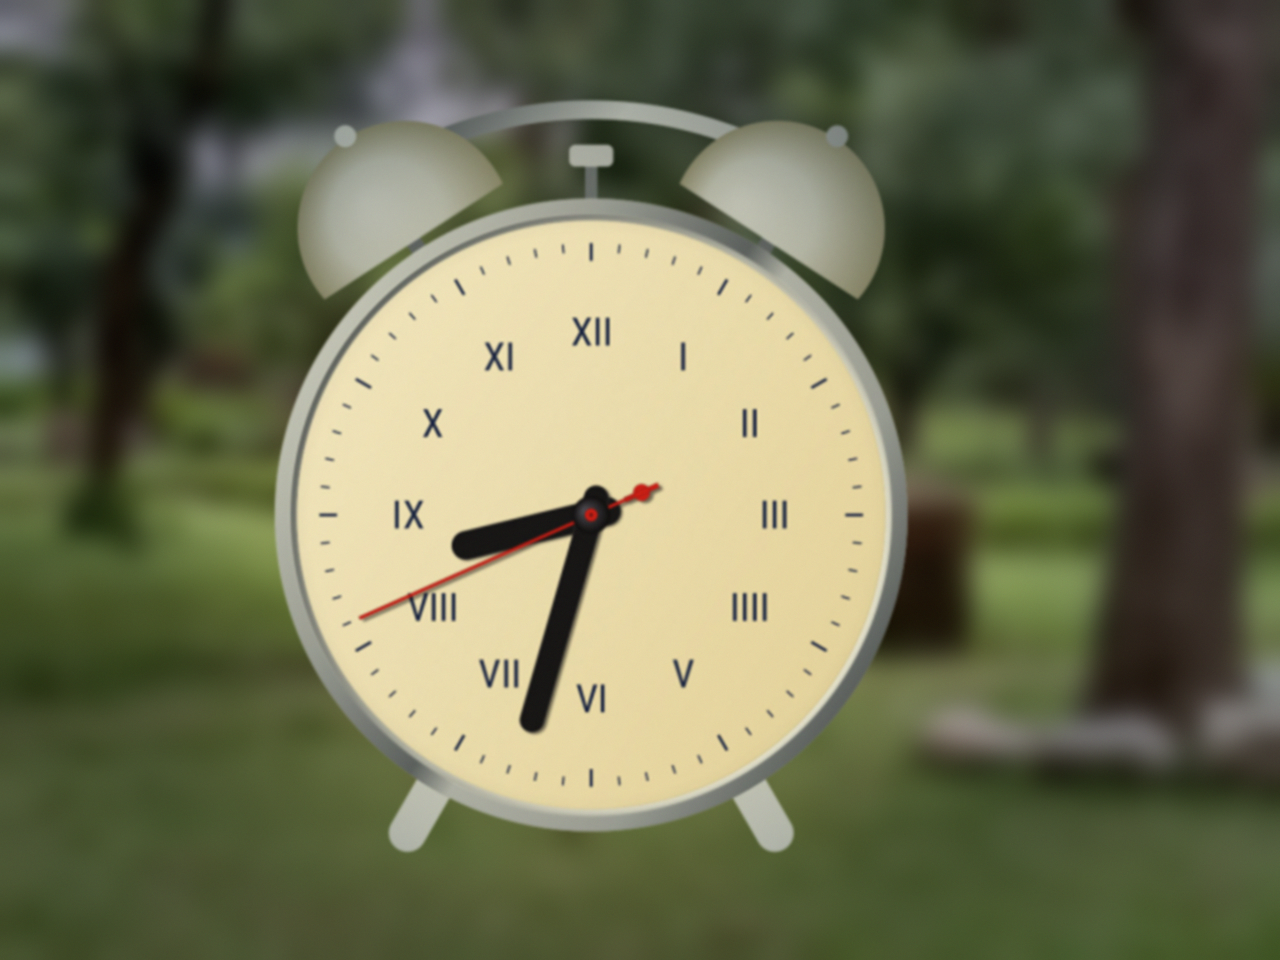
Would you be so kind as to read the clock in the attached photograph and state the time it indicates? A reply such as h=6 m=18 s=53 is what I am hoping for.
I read h=8 m=32 s=41
